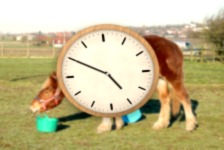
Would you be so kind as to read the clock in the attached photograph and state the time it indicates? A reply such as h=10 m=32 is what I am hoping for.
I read h=4 m=50
